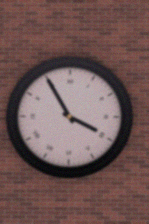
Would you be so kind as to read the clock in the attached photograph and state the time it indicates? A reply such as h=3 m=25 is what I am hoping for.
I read h=3 m=55
